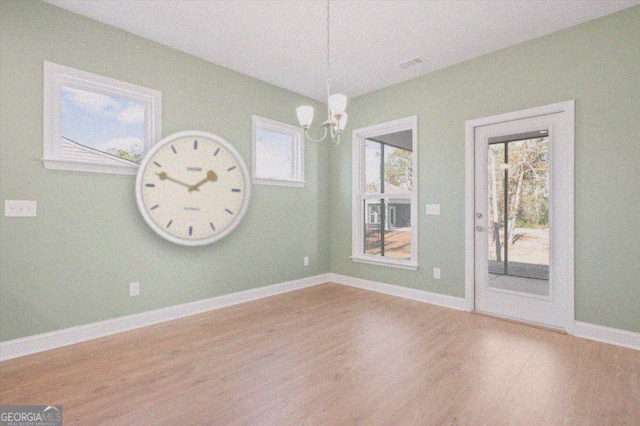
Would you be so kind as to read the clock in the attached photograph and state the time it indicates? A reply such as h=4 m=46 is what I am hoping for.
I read h=1 m=48
